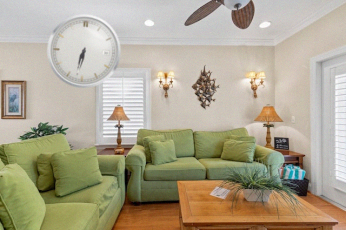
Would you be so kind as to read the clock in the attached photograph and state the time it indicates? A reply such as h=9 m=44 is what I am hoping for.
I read h=6 m=32
